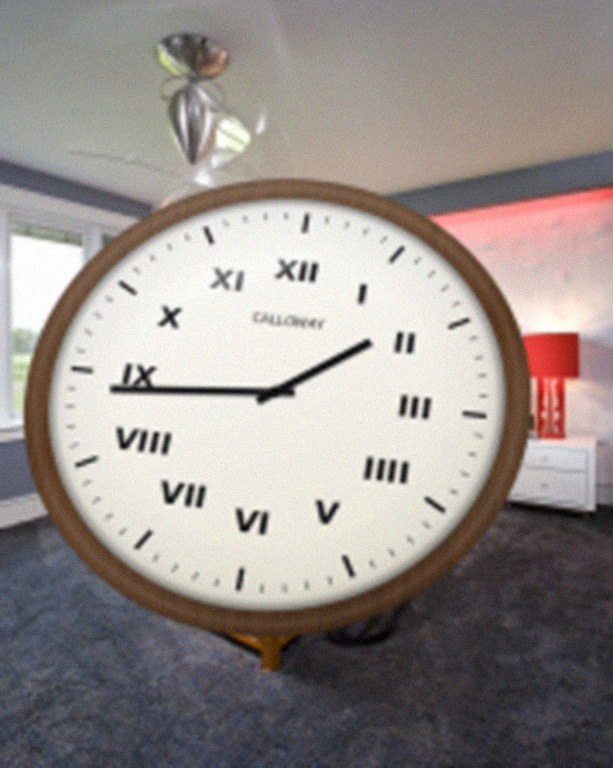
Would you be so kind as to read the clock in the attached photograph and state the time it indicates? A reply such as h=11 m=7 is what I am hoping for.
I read h=1 m=44
